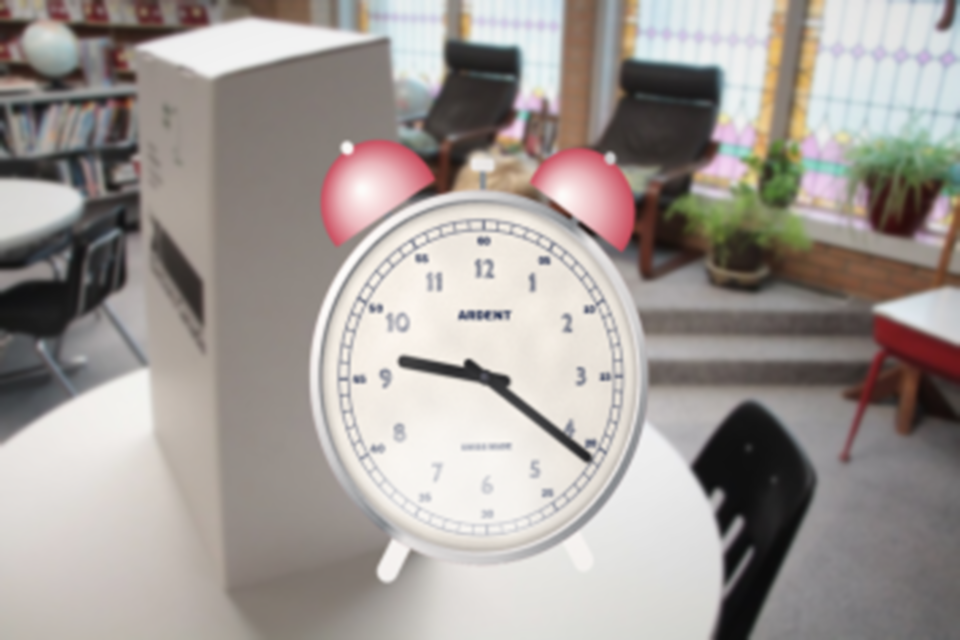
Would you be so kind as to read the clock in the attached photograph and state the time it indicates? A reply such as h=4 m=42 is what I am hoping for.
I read h=9 m=21
